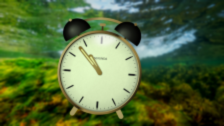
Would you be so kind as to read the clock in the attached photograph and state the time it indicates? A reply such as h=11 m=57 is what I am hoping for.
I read h=10 m=53
